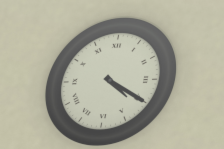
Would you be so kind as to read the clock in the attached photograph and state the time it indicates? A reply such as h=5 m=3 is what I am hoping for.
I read h=4 m=20
